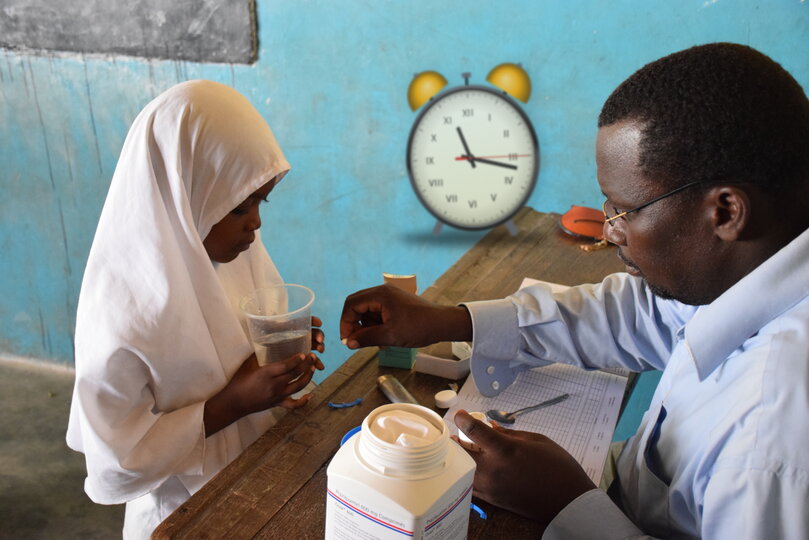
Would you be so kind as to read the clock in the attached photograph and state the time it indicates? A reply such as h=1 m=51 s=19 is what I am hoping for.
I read h=11 m=17 s=15
